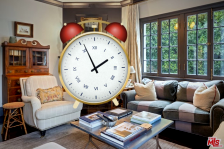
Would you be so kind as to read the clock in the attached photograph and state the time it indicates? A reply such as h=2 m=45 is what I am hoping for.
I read h=1 m=56
